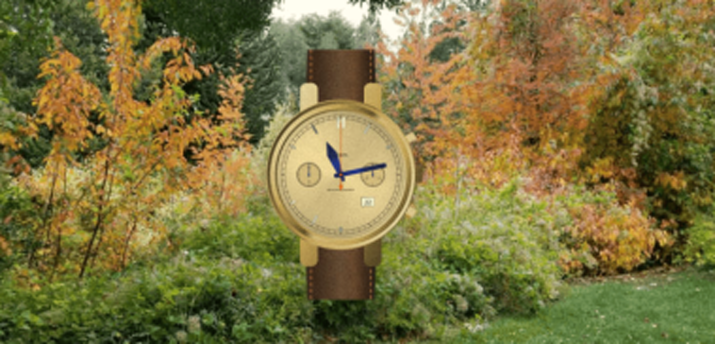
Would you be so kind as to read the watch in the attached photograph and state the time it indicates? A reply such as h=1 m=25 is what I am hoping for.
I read h=11 m=13
